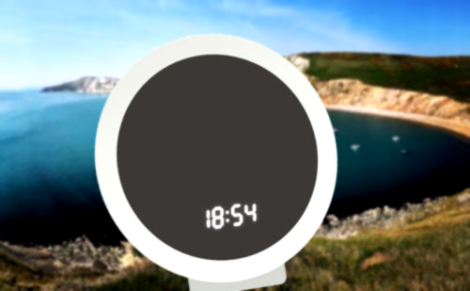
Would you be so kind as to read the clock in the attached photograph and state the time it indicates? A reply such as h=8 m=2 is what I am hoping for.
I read h=18 m=54
